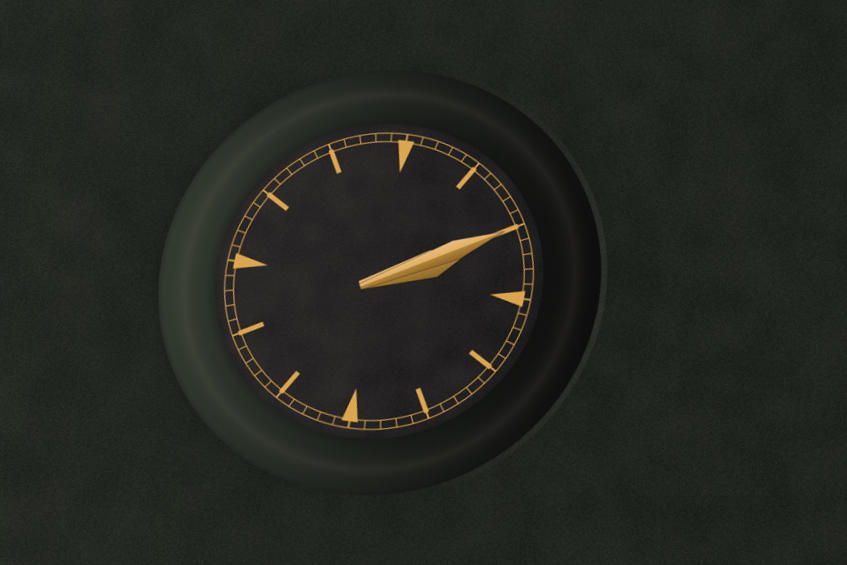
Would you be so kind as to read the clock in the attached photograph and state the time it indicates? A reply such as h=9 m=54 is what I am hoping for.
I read h=2 m=10
